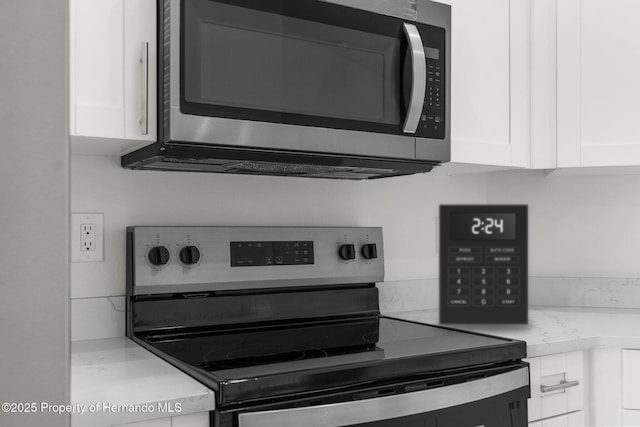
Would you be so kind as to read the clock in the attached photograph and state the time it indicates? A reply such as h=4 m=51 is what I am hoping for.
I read h=2 m=24
